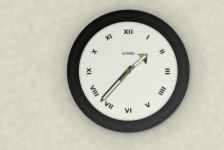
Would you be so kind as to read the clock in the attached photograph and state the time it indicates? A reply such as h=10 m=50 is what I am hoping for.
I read h=1 m=37
